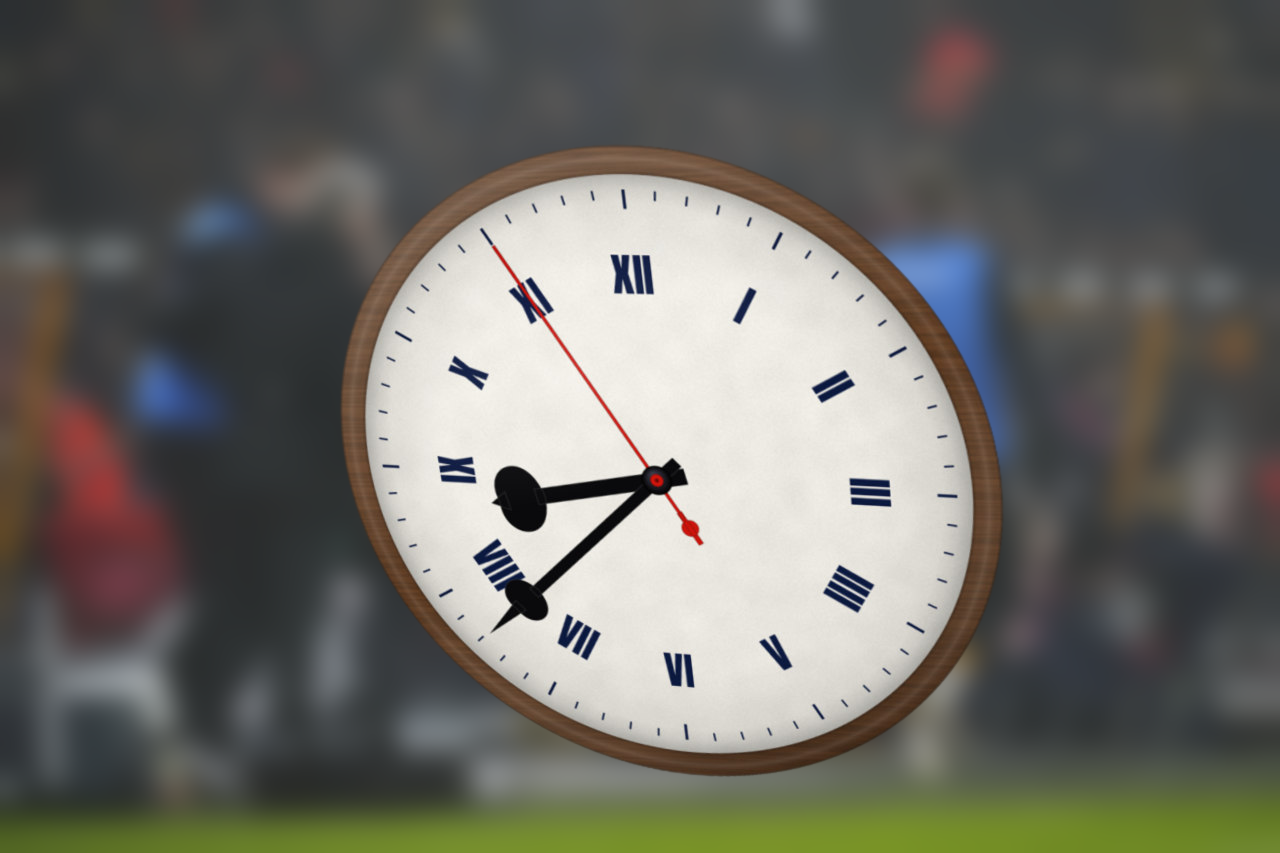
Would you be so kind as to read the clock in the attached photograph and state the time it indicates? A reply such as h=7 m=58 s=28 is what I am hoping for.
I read h=8 m=37 s=55
